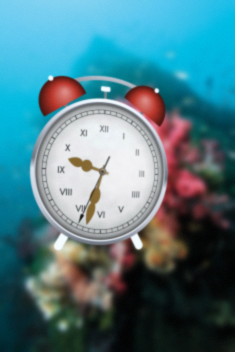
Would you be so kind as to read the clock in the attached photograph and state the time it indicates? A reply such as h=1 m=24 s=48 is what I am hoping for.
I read h=9 m=32 s=34
